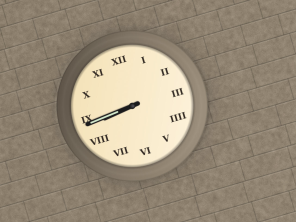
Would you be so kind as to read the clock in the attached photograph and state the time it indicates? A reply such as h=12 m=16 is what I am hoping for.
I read h=8 m=44
